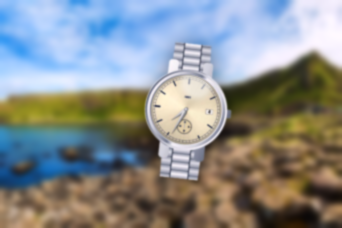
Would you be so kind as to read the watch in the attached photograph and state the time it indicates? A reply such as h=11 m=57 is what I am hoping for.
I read h=7 m=34
